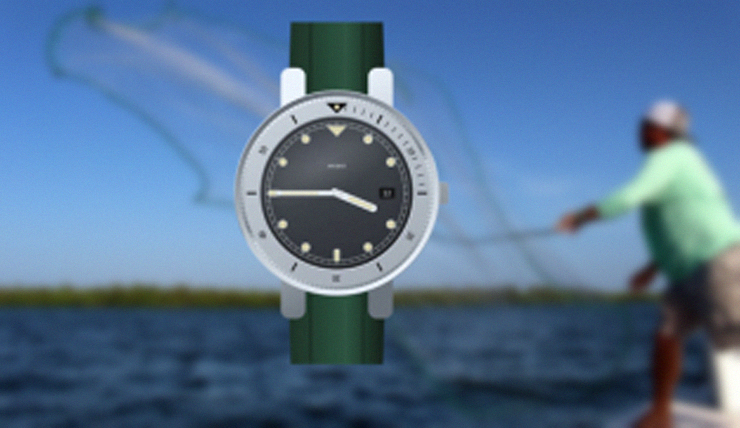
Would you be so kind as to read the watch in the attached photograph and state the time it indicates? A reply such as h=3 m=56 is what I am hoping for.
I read h=3 m=45
